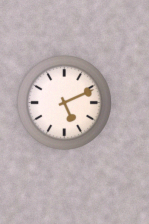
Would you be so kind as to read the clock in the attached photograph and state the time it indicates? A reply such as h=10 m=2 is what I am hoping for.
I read h=5 m=11
